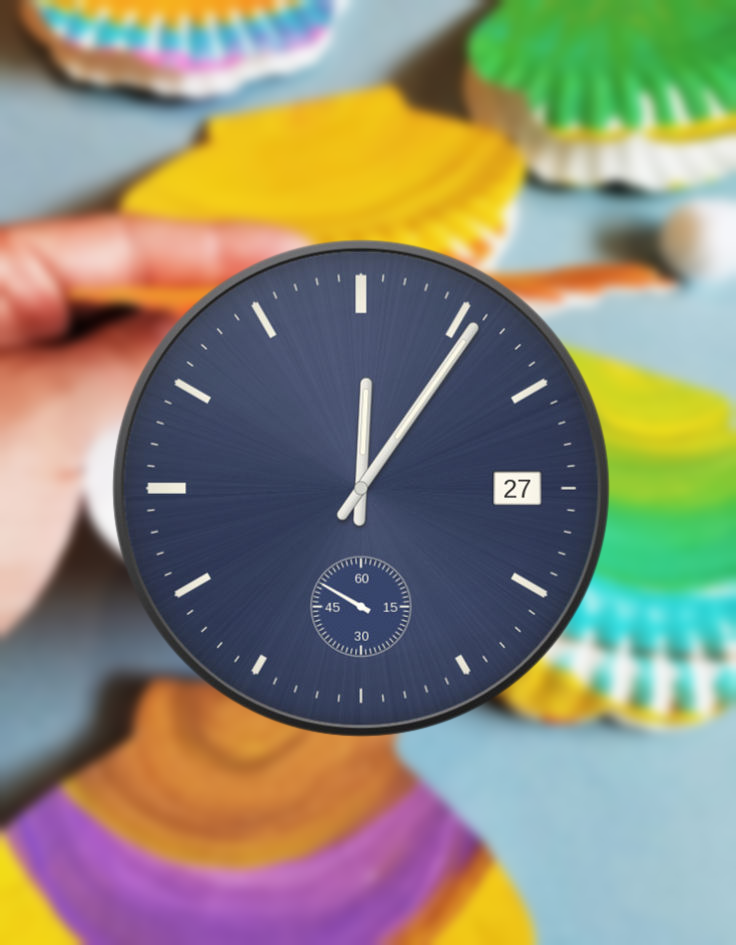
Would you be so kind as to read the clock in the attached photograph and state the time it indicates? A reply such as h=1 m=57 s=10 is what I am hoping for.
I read h=12 m=5 s=50
